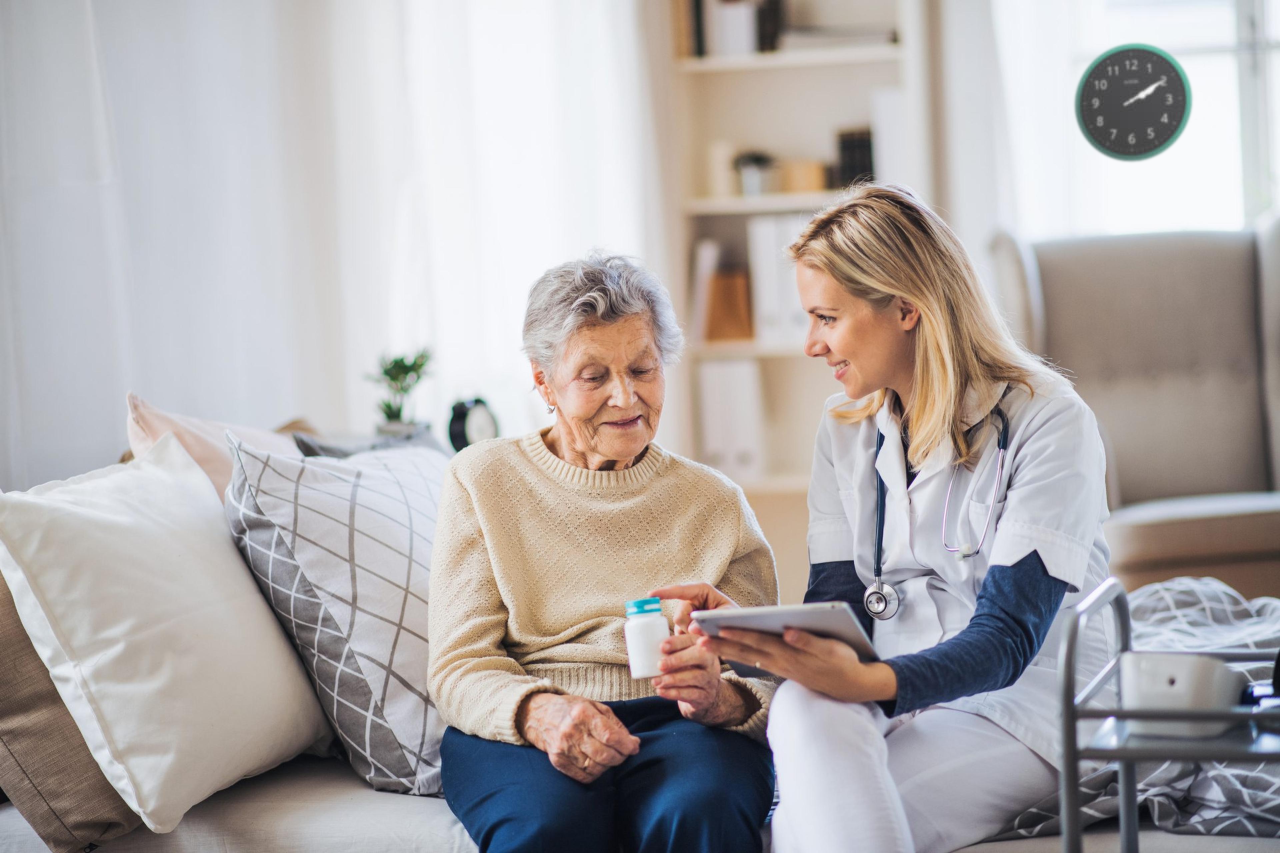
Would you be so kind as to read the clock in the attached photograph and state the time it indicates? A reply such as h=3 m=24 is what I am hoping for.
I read h=2 m=10
